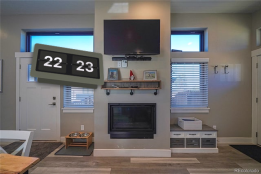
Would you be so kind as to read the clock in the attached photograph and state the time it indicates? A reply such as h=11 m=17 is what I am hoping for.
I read h=22 m=23
